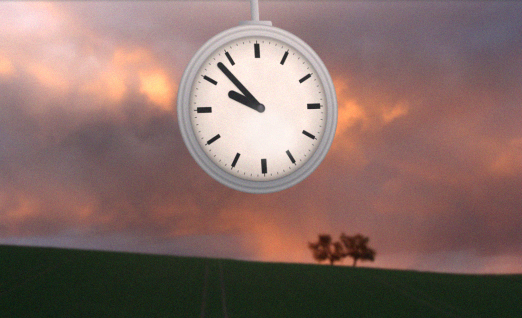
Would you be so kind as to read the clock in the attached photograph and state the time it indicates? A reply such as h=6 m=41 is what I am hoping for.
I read h=9 m=53
